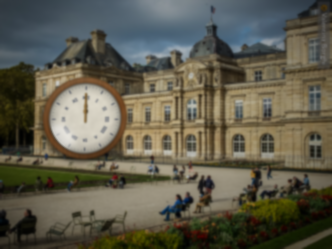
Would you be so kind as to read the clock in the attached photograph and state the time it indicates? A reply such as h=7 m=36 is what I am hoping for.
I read h=12 m=0
